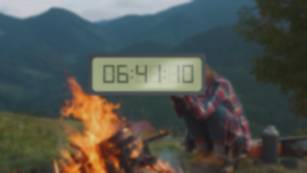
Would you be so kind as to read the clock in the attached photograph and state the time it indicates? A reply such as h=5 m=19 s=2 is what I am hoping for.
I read h=6 m=41 s=10
